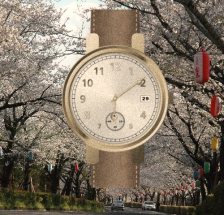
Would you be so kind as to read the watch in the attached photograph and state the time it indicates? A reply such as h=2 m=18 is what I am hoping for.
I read h=6 m=9
